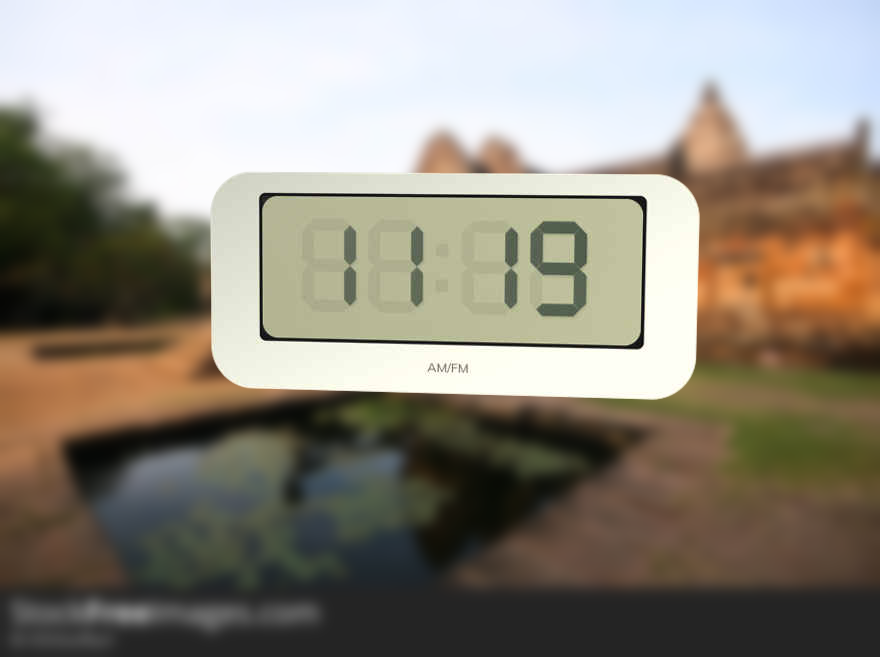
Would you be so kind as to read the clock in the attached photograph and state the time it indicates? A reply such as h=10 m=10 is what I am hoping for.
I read h=11 m=19
